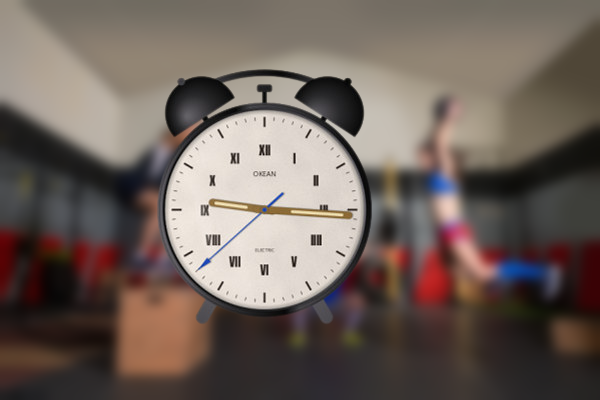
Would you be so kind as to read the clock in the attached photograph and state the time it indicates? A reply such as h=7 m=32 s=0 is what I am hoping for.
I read h=9 m=15 s=38
